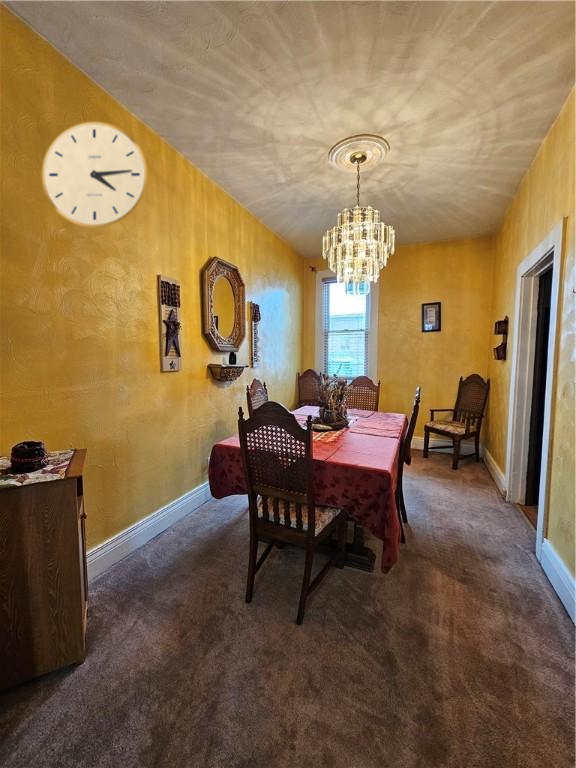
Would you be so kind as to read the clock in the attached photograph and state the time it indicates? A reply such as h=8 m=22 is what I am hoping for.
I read h=4 m=14
